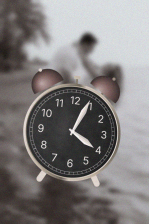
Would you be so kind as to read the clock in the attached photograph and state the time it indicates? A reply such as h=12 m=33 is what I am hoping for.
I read h=4 m=4
